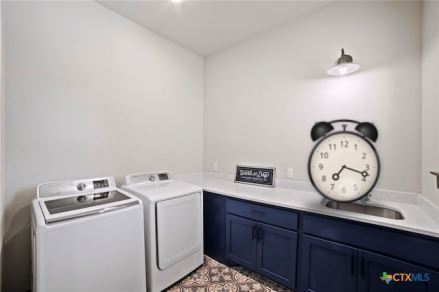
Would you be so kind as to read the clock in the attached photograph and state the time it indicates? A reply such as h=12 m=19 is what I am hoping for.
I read h=7 m=18
